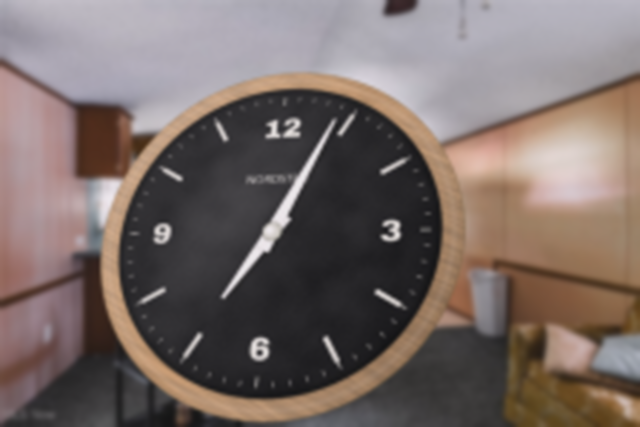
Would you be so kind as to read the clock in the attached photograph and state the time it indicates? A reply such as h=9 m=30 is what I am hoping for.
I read h=7 m=4
